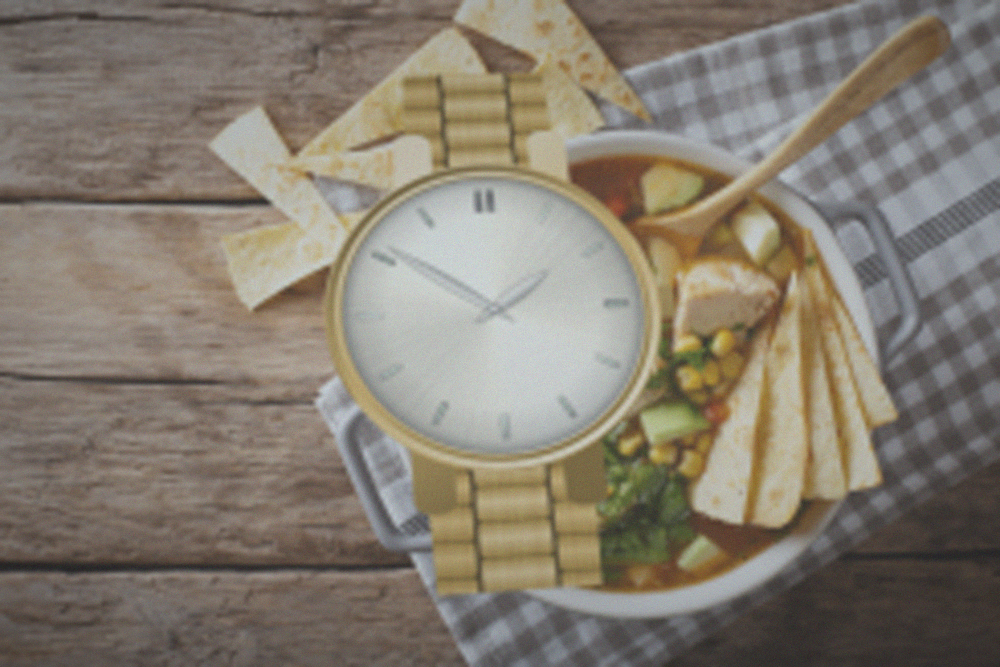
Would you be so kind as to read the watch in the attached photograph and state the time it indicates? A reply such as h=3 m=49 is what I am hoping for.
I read h=1 m=51
